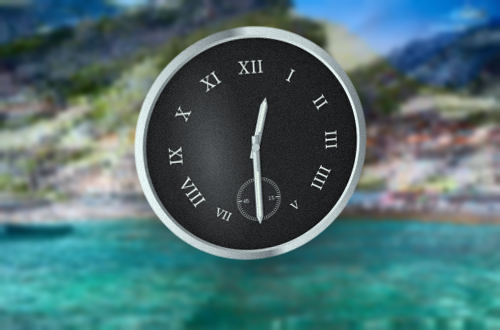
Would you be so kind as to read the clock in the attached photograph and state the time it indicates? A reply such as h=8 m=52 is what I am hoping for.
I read h=12 m=30
